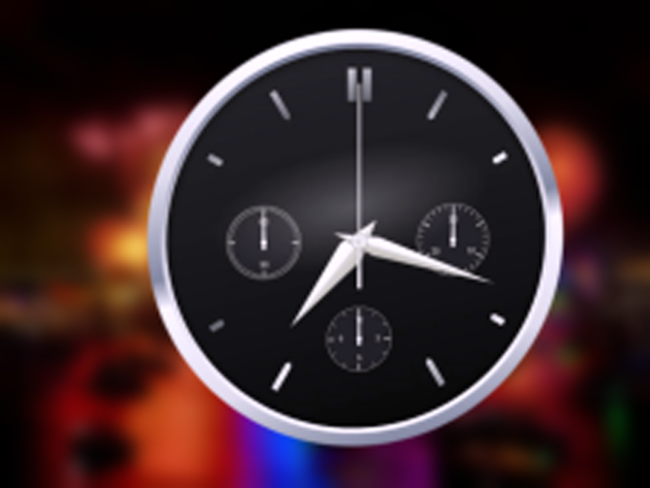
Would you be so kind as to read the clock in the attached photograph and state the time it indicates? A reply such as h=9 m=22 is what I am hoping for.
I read h=7 m=18
